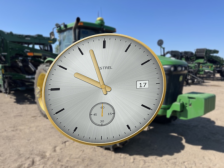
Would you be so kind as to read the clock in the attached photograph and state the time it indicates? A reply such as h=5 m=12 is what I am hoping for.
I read h=9 m=57
